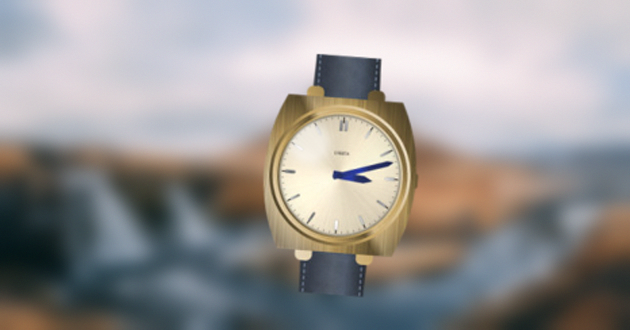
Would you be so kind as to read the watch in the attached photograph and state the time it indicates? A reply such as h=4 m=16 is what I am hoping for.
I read h=3 m=12
